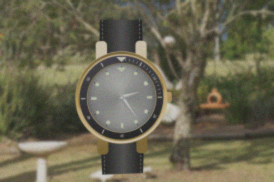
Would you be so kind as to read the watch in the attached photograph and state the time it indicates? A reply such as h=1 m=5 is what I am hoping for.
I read h=2 m=24
